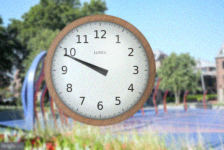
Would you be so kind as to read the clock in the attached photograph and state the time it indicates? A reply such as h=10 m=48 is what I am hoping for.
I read h=9 m=49
